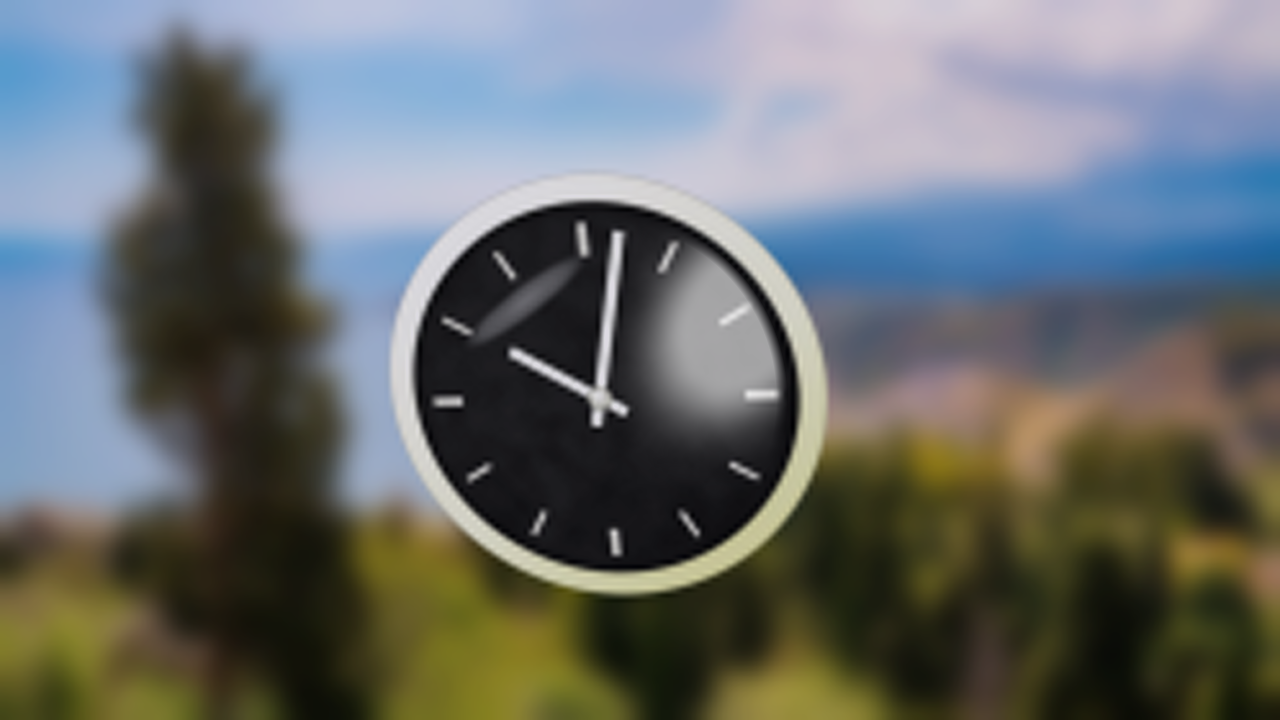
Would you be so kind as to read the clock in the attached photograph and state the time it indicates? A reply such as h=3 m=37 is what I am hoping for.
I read h=10 m=2
